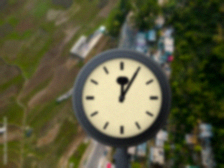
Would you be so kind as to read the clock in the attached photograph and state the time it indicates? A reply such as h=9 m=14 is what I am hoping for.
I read h=12 m=5
